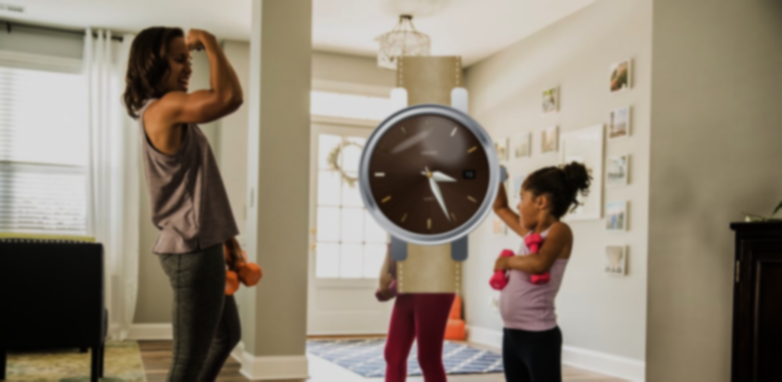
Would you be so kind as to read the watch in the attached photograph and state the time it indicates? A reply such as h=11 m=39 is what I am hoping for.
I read h=3 m=26
